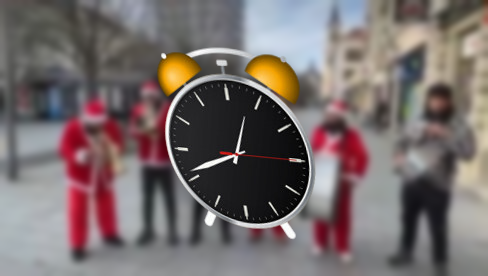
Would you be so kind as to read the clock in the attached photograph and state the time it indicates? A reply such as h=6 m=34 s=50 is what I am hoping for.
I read h=12 m=41 s=15
